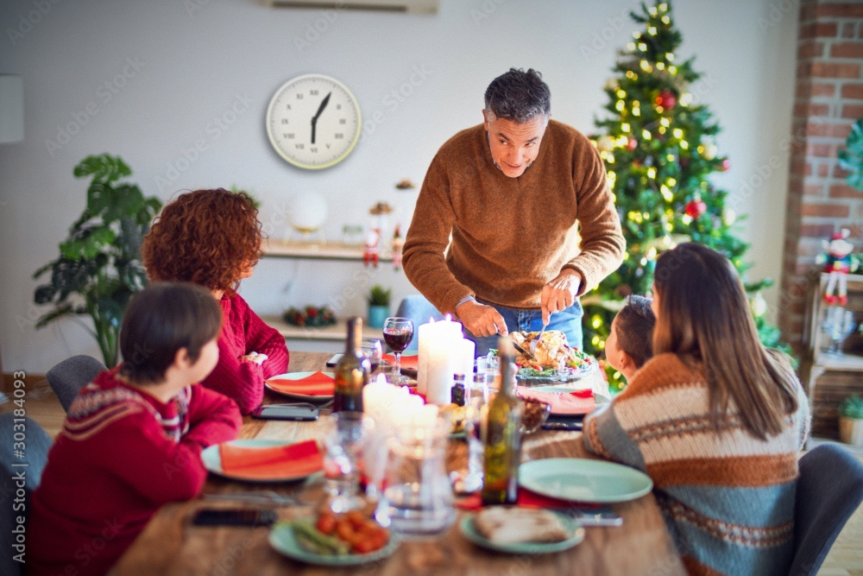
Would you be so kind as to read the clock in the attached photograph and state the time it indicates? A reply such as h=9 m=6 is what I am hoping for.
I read h=6 m=5
